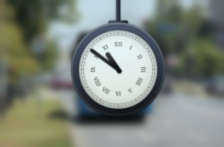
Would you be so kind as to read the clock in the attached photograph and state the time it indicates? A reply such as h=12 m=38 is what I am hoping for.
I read h=10 m=51
